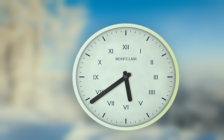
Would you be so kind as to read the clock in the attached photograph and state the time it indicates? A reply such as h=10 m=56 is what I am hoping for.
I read h=5 m=39
